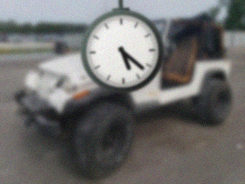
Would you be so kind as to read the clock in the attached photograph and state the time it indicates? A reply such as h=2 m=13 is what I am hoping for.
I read h=5 m=22
